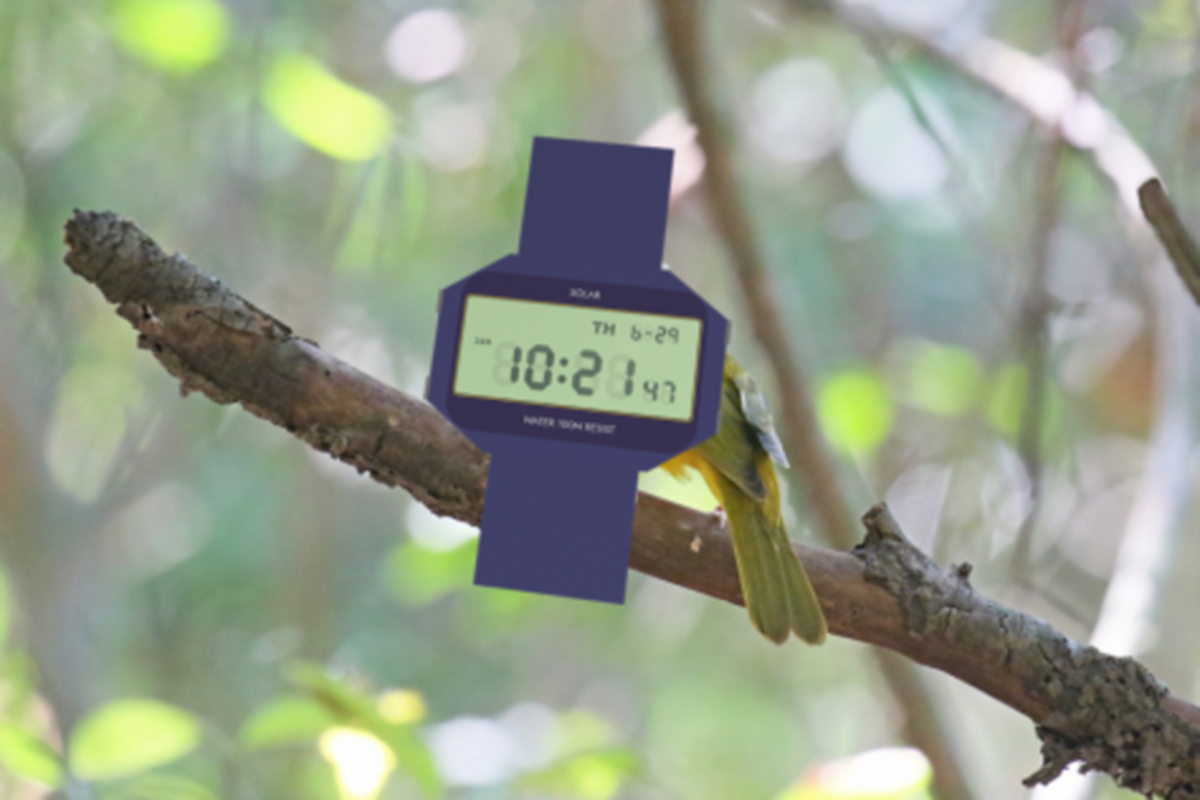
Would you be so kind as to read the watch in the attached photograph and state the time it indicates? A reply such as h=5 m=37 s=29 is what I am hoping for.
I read h=10 m=21 s=47
